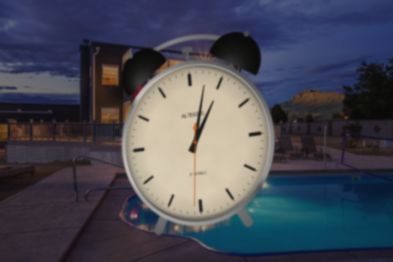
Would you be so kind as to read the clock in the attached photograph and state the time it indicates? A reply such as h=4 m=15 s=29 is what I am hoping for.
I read h=1 m=2 s=31
